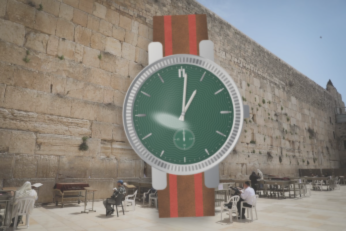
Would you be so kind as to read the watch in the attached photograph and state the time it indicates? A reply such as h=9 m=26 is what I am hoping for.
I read h=1 m=1
